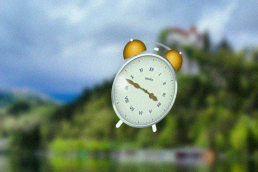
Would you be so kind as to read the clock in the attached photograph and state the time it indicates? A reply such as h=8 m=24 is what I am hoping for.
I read h=3 m=48
